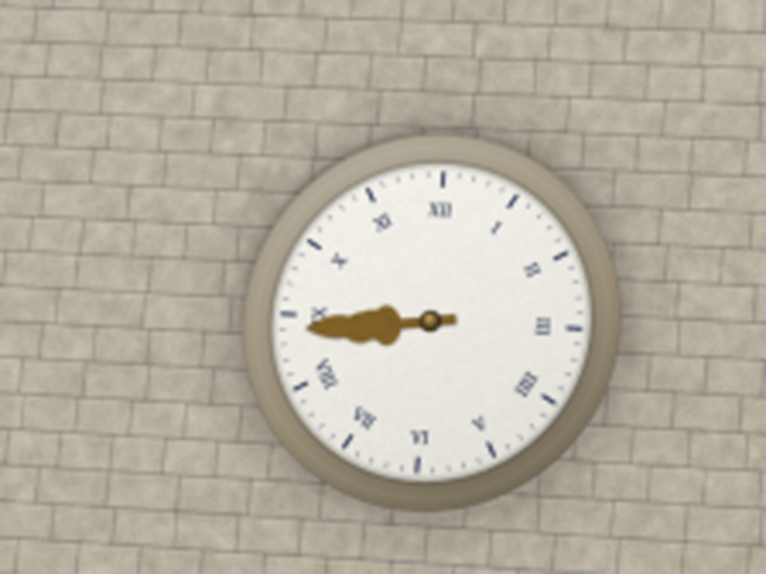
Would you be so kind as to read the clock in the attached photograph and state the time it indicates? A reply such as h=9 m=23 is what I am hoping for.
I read h=8 m=44
